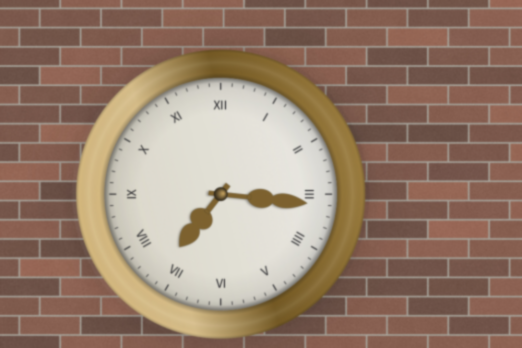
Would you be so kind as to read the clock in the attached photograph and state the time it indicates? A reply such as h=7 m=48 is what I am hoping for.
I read h=7 m=16
